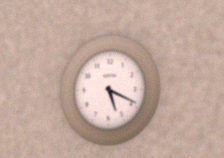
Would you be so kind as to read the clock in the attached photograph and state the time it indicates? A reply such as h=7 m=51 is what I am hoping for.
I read h=5 m=19
